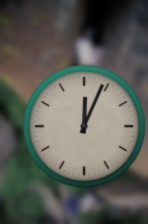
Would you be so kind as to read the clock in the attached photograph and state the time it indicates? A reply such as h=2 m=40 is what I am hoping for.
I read h=12 m=4
